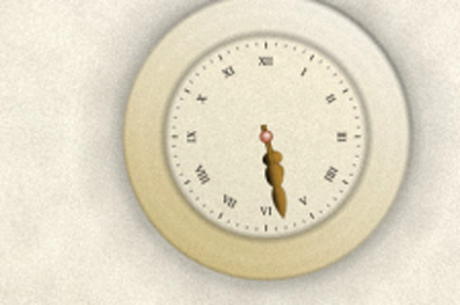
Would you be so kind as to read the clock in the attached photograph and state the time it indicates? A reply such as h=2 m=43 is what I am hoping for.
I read h=5 m=28
